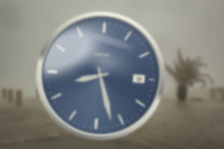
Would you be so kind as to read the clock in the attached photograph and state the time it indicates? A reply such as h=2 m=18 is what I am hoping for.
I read h=8 m=27
